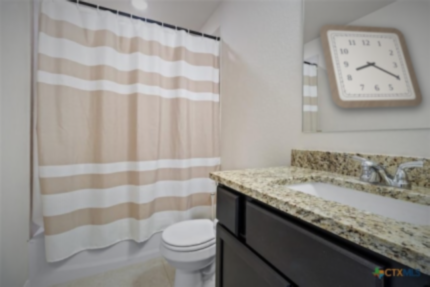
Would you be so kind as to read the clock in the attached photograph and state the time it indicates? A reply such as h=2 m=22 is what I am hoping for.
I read h=8 m=20
